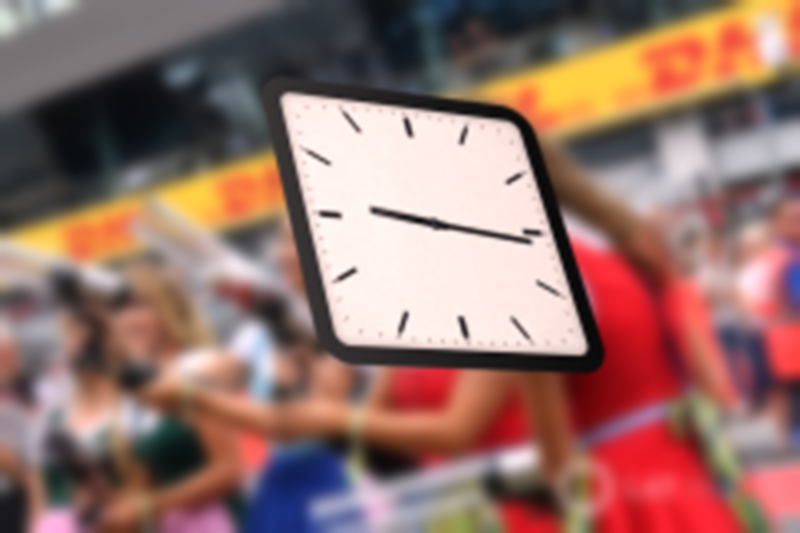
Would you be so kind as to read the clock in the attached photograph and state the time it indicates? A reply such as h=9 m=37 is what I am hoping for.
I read h=9 m=16
